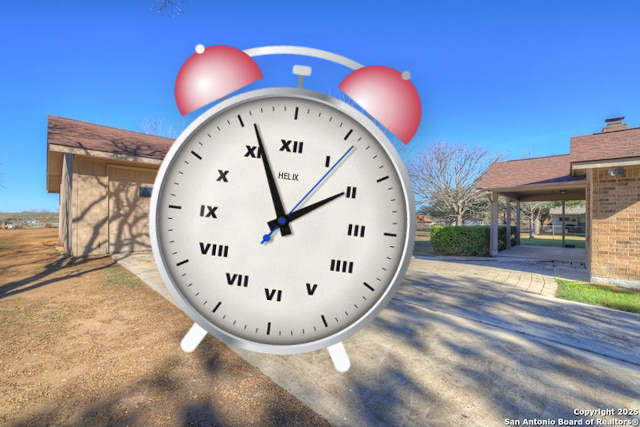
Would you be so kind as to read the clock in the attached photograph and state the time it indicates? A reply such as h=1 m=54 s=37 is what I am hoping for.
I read h=1 m=56 s=6
